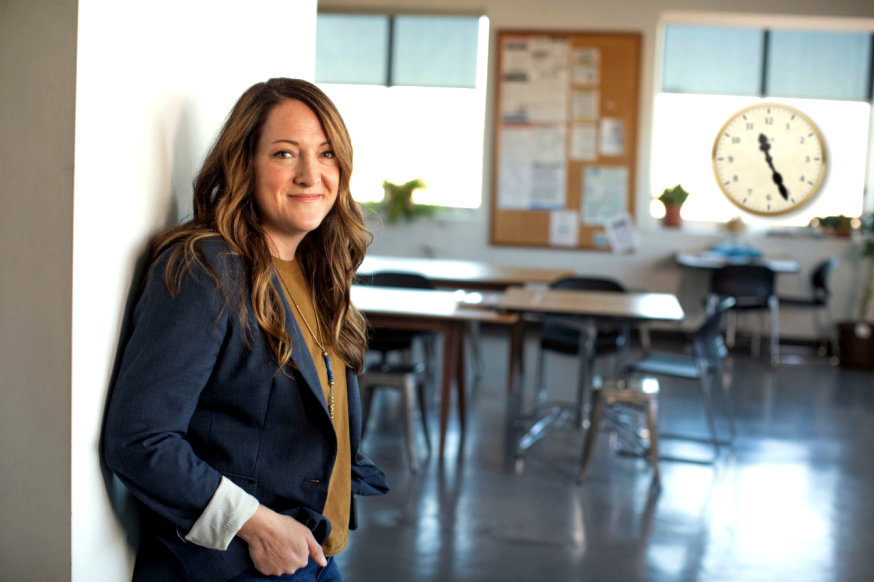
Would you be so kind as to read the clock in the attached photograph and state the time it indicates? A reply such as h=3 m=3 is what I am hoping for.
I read h=11 m=26
